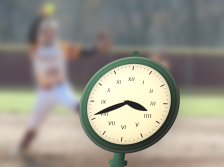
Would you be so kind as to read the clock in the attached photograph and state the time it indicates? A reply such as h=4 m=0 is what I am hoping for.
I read h=3 m=41
